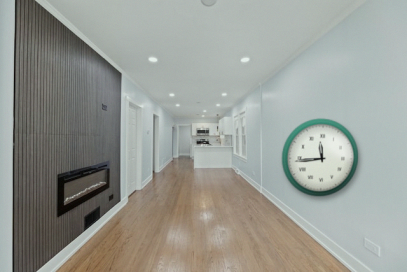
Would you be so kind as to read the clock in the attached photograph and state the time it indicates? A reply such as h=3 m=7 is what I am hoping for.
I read h=11 m=44
